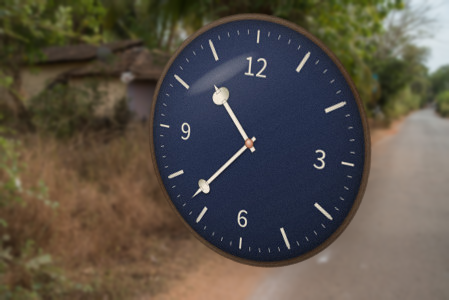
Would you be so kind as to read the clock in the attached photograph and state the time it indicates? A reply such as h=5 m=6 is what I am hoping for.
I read h=10 m=37
